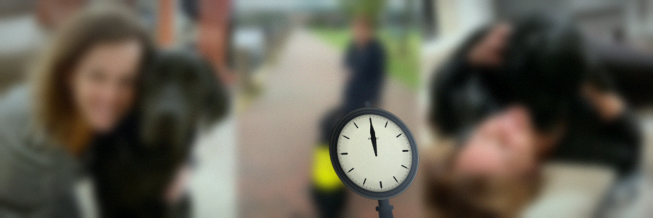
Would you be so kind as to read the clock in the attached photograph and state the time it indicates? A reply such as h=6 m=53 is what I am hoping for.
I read h=12 m=0
